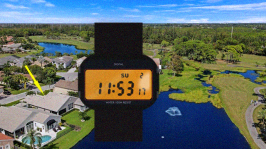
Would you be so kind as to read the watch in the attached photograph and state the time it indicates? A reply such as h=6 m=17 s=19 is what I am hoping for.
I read h=11 m=53 s=17
